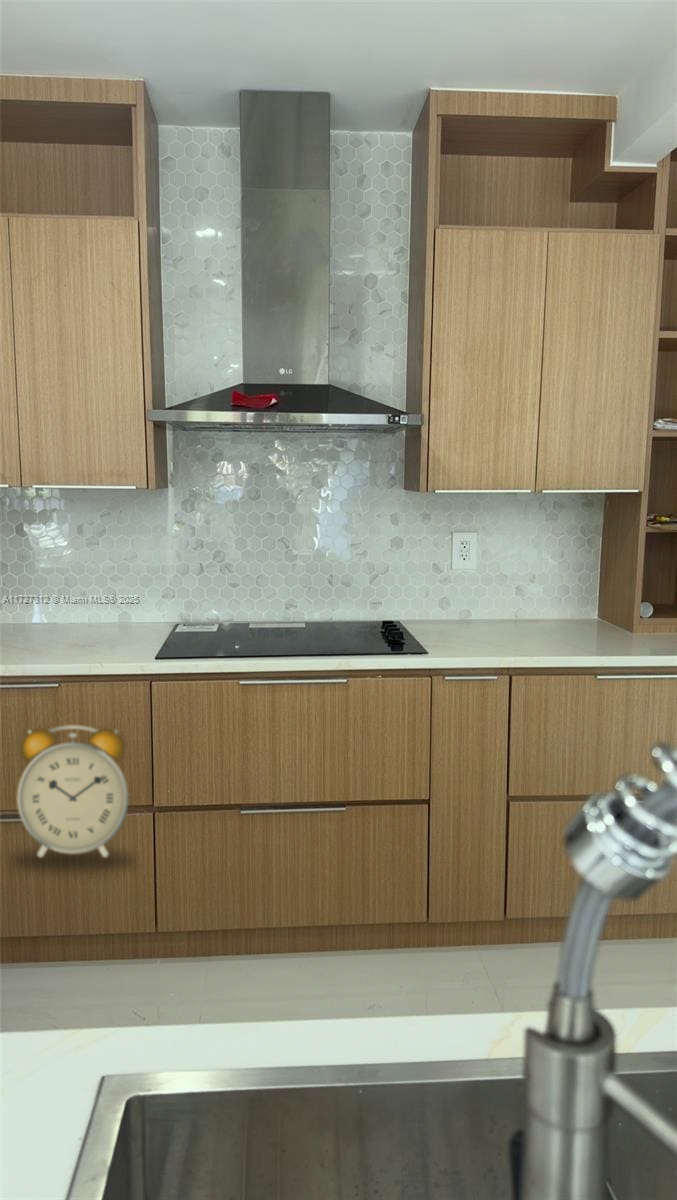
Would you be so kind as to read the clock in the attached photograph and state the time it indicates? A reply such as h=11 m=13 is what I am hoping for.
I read h=10 m=9
